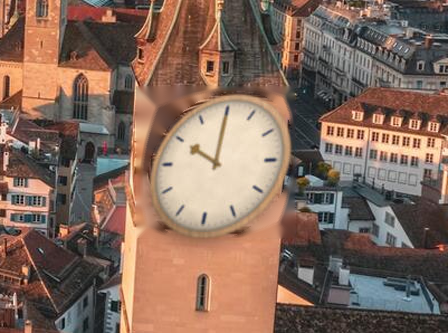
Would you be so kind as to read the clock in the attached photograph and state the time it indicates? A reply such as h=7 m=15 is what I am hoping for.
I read h=10 m=0
